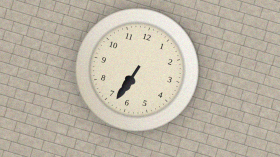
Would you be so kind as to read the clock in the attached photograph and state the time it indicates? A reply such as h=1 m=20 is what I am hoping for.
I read h=6 m=33
